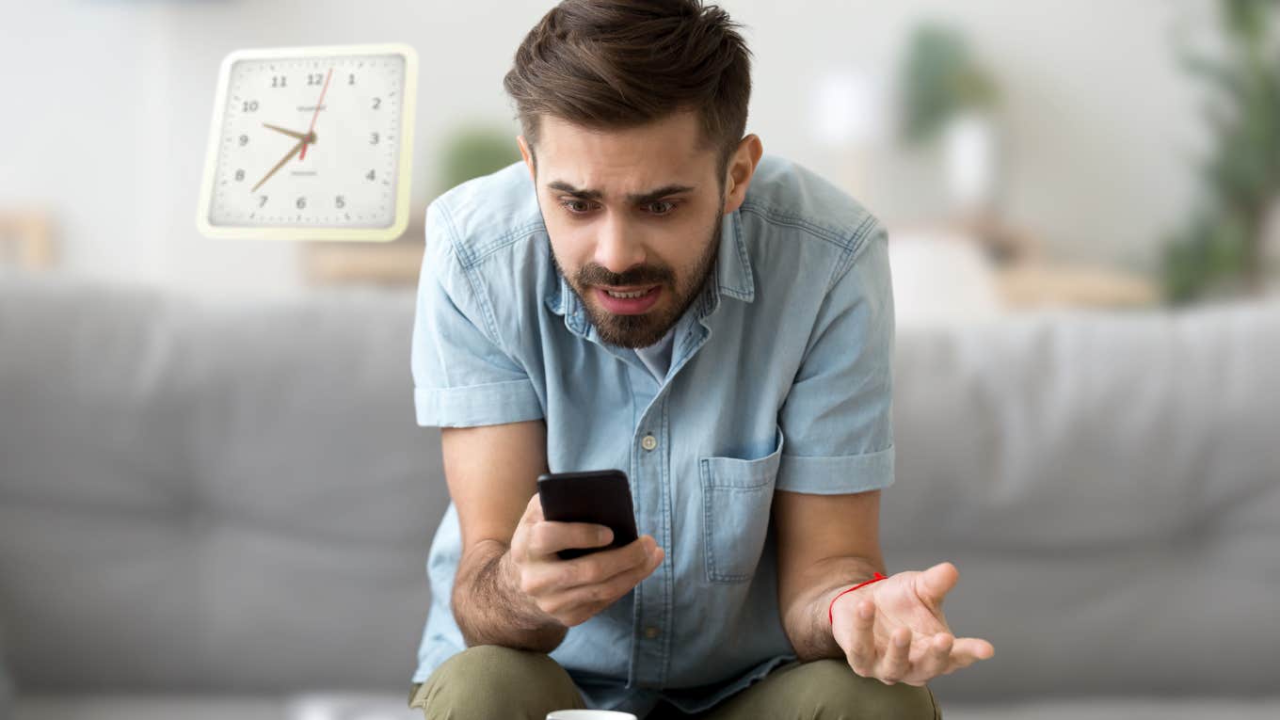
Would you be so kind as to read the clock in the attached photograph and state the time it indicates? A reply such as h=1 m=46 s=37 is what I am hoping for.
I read h=9 m=37 s=2
